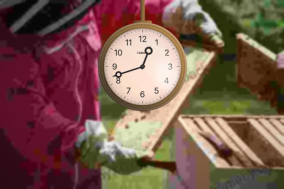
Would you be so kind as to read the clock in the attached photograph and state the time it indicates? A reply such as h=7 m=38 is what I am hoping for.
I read h=12 m=42
